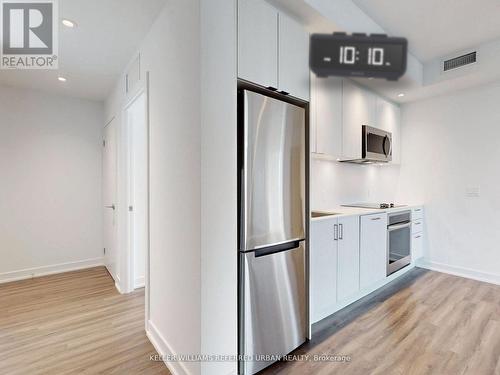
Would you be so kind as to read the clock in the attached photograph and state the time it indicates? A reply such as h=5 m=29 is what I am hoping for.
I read h=10 m=10
